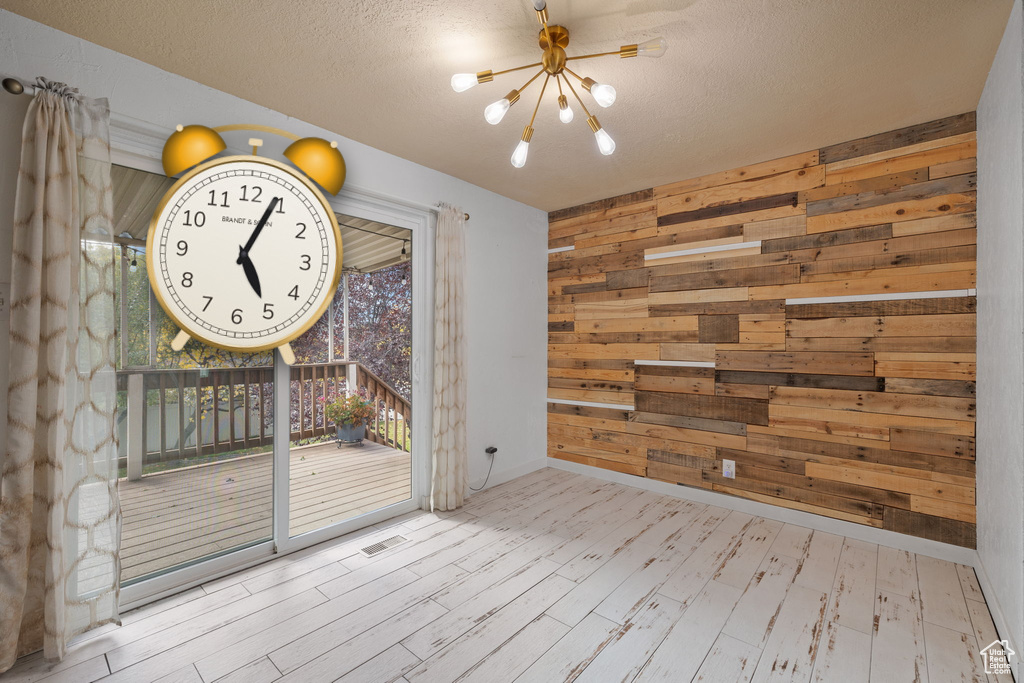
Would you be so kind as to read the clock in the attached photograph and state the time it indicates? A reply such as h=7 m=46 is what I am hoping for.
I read h=5 m=4
